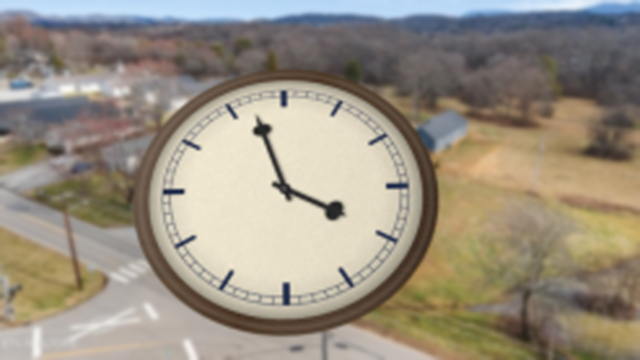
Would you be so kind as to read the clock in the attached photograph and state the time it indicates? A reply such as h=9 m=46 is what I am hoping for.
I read h=3 m=57
